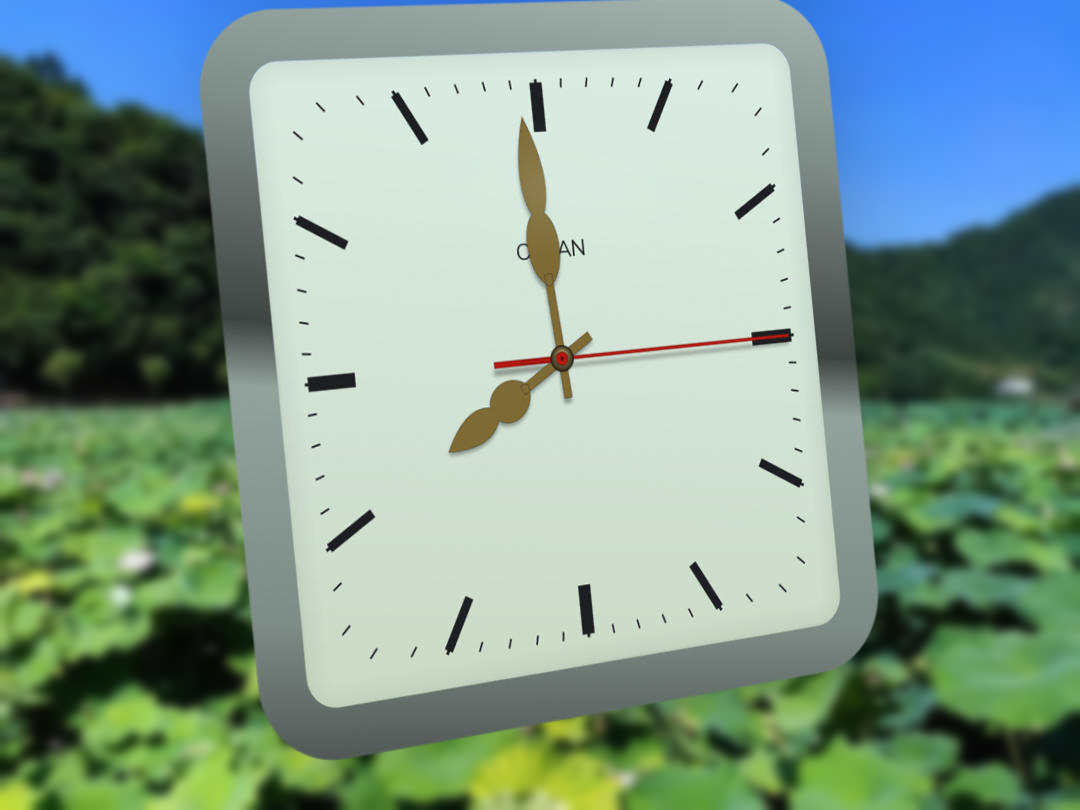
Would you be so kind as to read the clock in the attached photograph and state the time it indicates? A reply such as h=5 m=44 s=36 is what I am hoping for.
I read h=7 m=59 s=15
